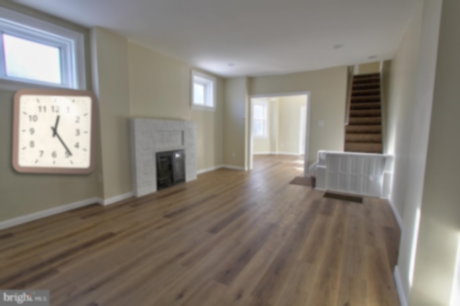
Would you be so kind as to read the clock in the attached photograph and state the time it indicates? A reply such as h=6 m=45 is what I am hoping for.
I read h=12 m=24
